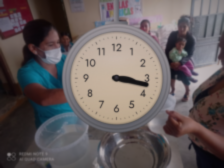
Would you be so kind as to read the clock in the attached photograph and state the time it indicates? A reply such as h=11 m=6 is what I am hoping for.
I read h=3 m=17
